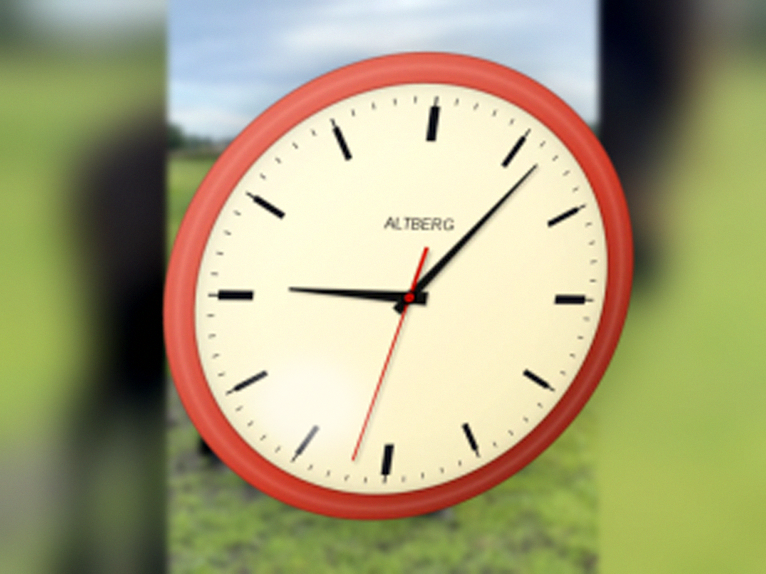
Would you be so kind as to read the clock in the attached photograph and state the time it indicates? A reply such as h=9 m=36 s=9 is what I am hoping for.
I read h=9 m=6 s=32
